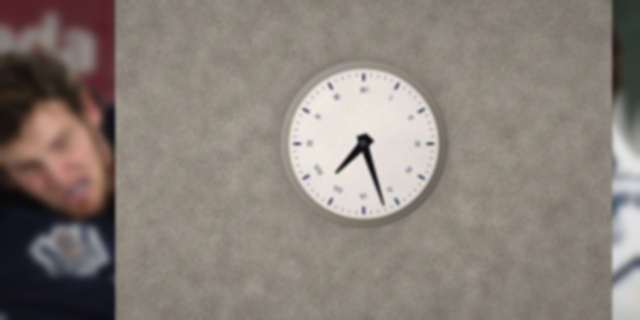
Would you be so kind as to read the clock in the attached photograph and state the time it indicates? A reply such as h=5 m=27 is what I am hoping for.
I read h=7 m=27
